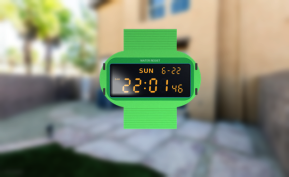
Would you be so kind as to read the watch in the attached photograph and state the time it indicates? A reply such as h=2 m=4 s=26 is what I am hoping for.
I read h=22 m=1 s=46
